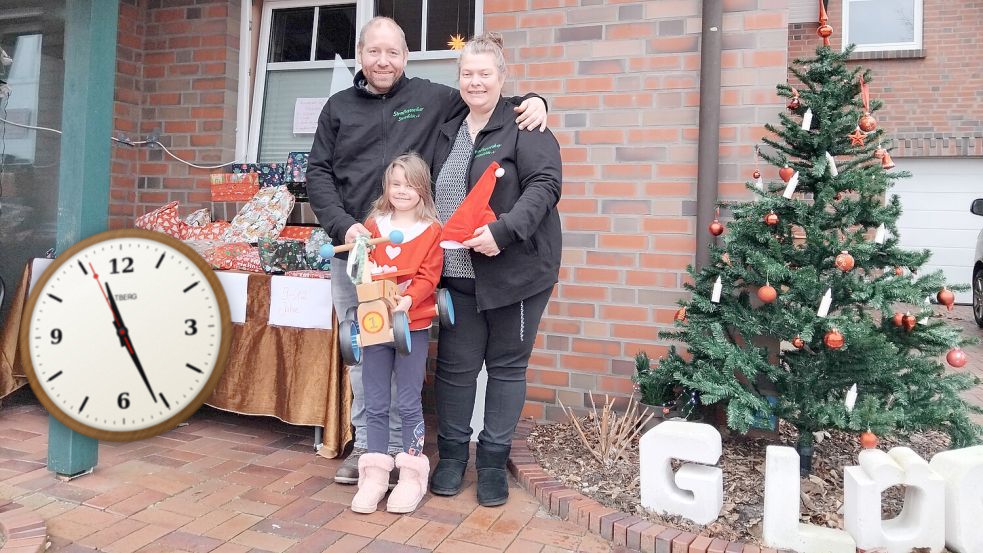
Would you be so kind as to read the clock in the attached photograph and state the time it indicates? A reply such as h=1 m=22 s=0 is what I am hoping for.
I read h=11 m=25 s=56
